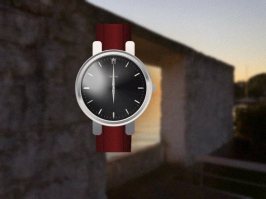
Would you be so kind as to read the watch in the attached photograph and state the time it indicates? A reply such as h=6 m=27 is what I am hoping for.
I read h=6 m=0
